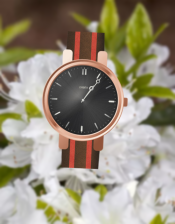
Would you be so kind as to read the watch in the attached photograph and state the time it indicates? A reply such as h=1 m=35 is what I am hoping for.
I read h=1 m=6
